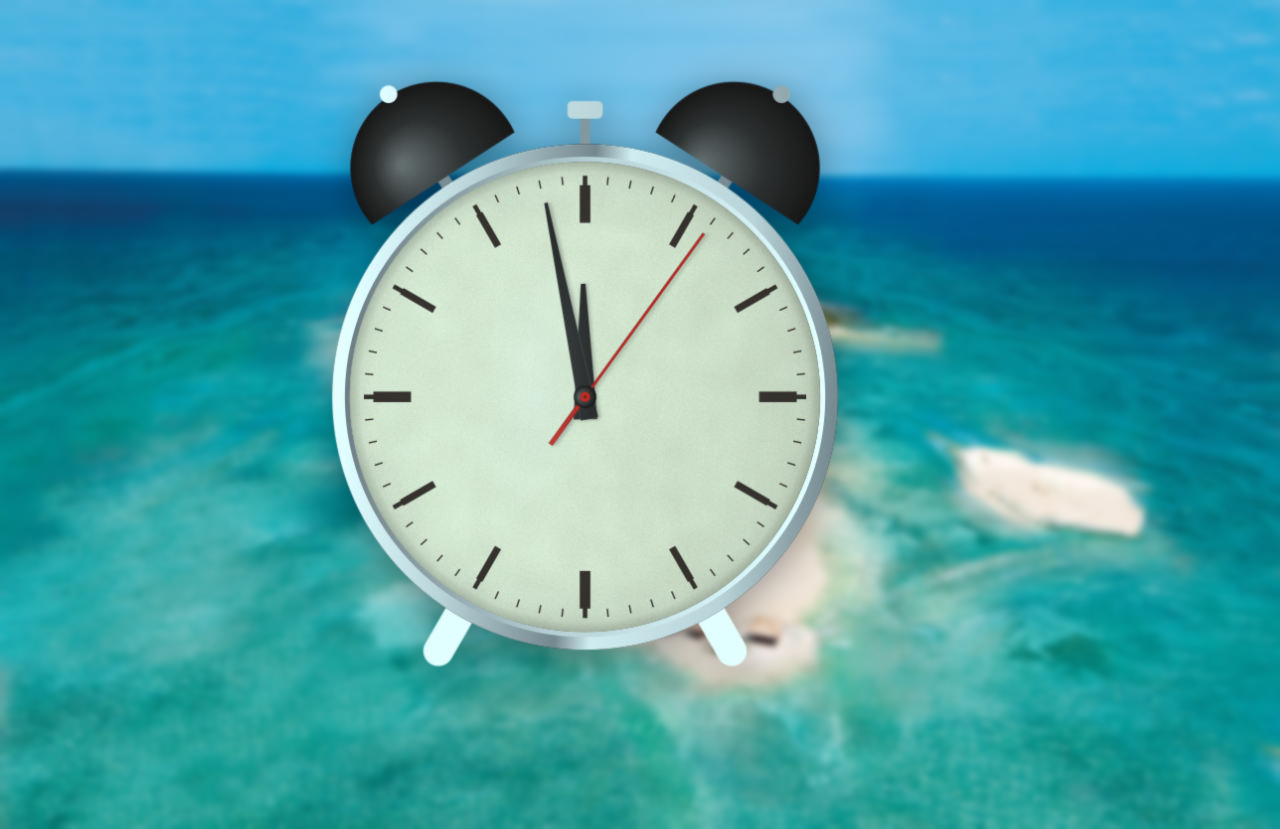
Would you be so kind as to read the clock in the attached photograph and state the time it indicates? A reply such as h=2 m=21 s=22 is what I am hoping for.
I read h=11 m=58 s=6
